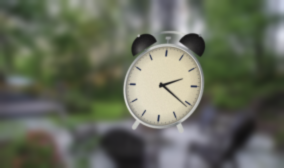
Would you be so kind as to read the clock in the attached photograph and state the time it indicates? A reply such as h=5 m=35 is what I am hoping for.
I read h=2 m=21
